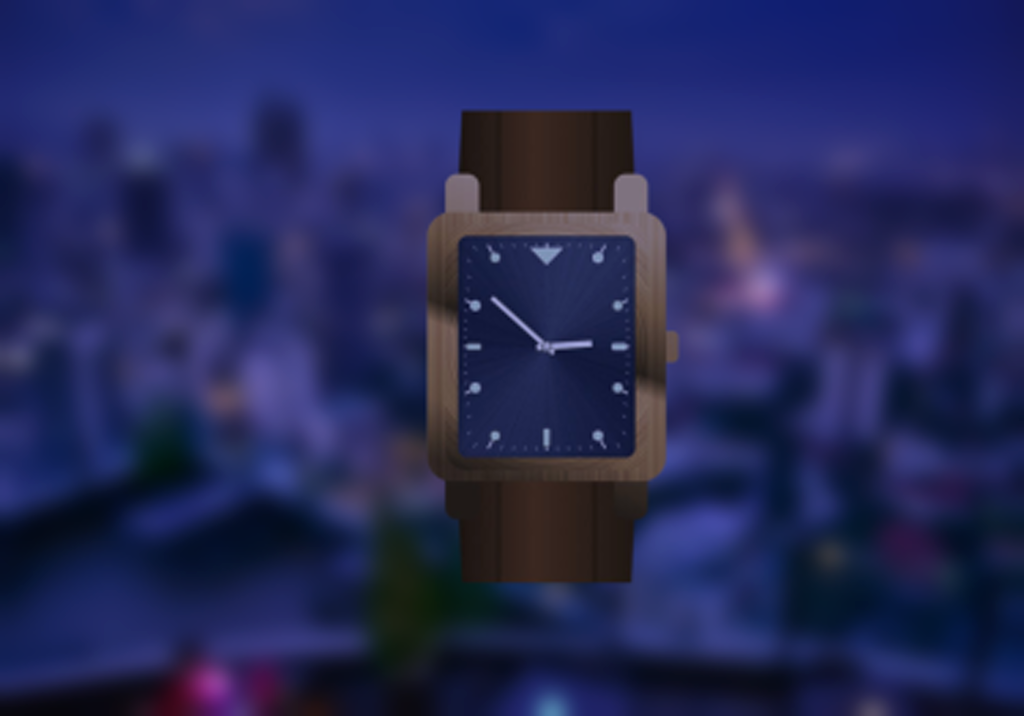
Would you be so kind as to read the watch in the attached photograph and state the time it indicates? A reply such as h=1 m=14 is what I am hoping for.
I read h=2 m=52
